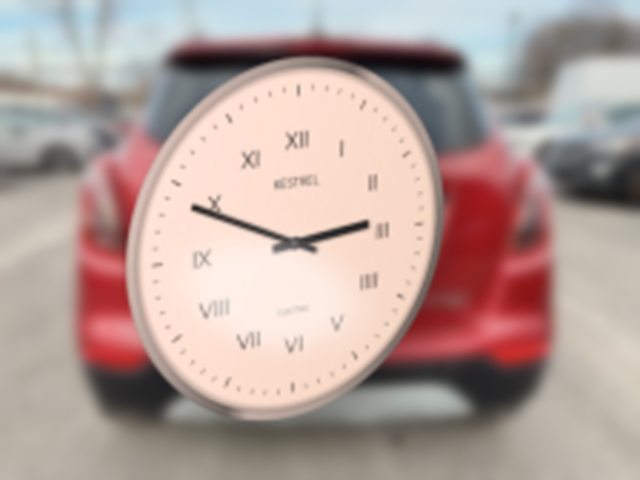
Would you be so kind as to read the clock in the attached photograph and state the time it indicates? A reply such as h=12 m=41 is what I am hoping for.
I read h=2 m=49
